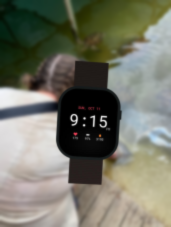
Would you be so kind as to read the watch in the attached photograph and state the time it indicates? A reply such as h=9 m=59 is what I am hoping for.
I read h=9 m=15
